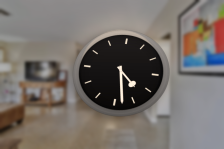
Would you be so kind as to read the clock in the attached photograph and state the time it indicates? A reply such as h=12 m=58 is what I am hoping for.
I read h=4 m=28
